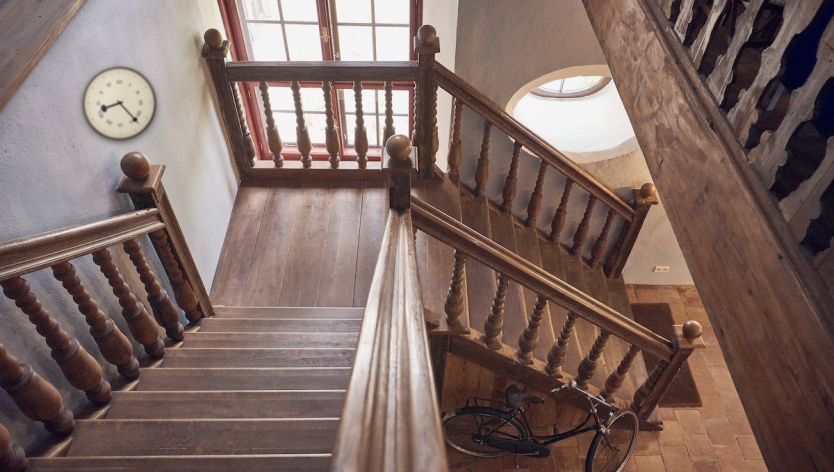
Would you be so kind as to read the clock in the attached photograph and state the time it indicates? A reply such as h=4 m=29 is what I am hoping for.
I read h=8 m=23
